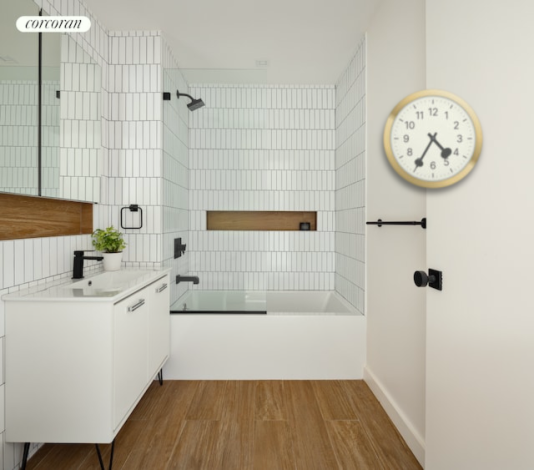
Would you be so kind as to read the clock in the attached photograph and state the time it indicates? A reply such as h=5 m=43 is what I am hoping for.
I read h=4 m=35
